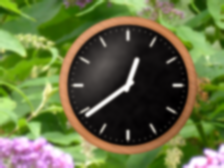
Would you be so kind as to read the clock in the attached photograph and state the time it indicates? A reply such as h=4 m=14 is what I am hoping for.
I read h=12 m=39
